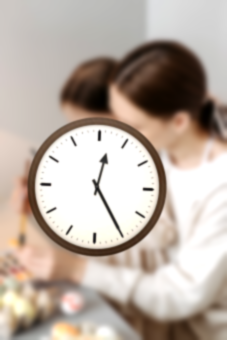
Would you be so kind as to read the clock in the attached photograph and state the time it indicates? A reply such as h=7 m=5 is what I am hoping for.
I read h=12 m=25
